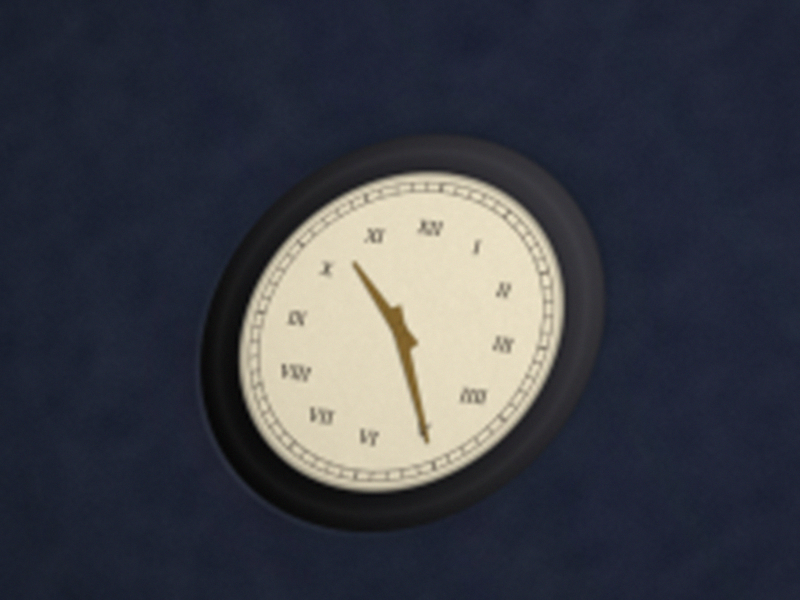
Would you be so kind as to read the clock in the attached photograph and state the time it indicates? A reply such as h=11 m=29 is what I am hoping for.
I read h=10 m=25
